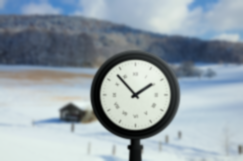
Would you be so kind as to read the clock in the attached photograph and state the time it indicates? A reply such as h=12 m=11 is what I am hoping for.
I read h=1 m=53
